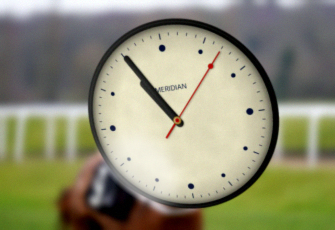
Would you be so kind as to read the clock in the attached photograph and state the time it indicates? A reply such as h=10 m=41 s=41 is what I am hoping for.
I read h=10 m=55 s=7
